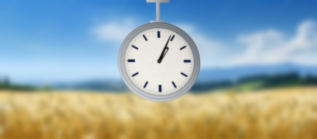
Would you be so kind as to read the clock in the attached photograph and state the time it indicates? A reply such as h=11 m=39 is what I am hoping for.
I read h=1 m=4
